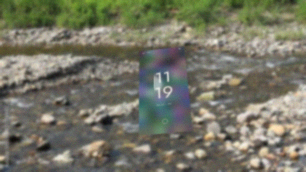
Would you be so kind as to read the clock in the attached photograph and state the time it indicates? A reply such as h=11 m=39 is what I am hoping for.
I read h=11 m=19
